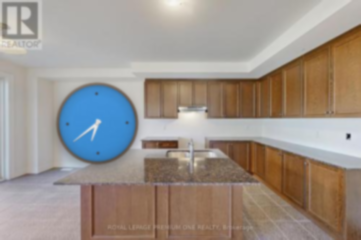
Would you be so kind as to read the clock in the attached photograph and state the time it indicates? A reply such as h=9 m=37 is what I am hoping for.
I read h=6 m=39
